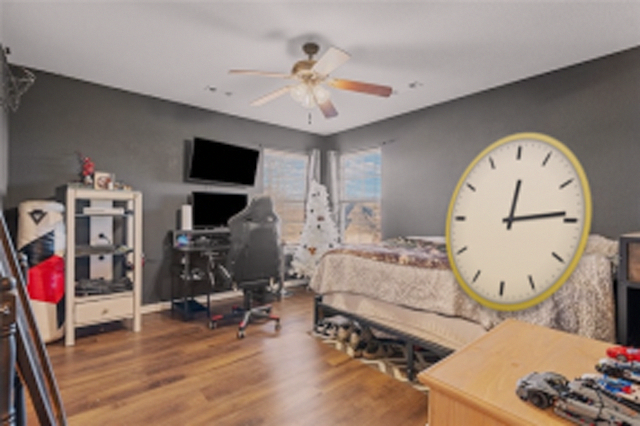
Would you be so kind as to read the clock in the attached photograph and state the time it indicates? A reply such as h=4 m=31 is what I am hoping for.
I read h=12 m=14
